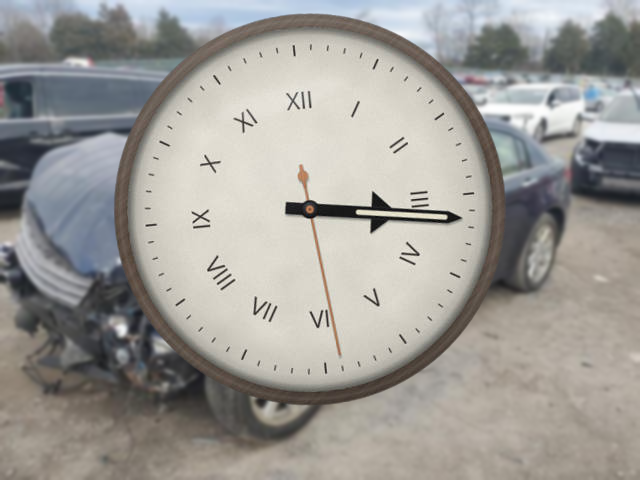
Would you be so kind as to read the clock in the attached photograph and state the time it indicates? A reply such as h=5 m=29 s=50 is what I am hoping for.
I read h=3 m=16 s=29
